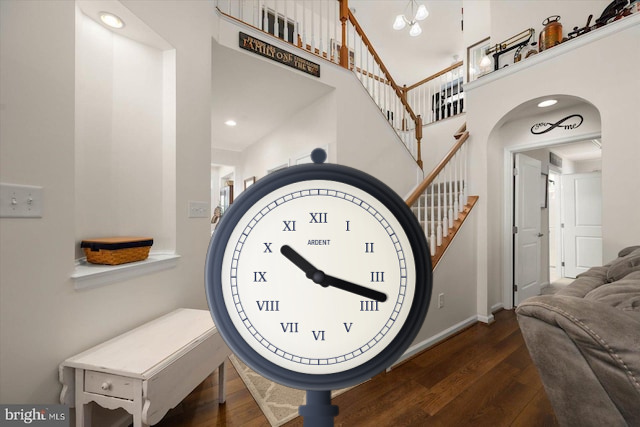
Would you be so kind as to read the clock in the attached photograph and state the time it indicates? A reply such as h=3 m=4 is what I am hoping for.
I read h=10 m=18
